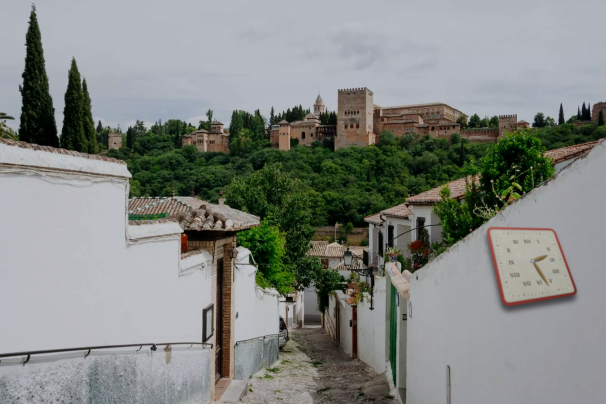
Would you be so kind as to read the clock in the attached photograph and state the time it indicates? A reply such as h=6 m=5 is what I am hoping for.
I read h=2 m=27
